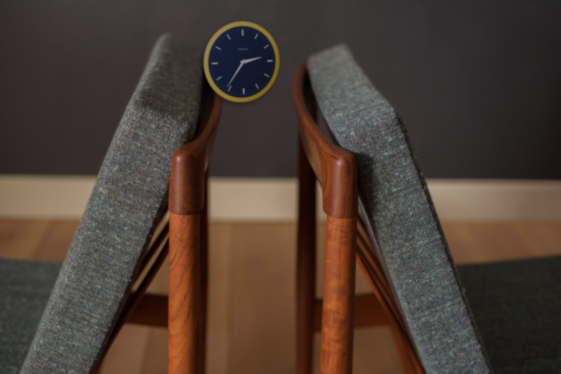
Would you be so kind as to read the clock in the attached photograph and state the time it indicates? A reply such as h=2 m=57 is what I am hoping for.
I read h=2 m=36
